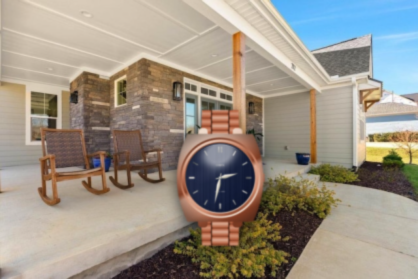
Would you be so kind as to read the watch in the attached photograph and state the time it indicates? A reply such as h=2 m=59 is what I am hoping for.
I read h=2 m=32
